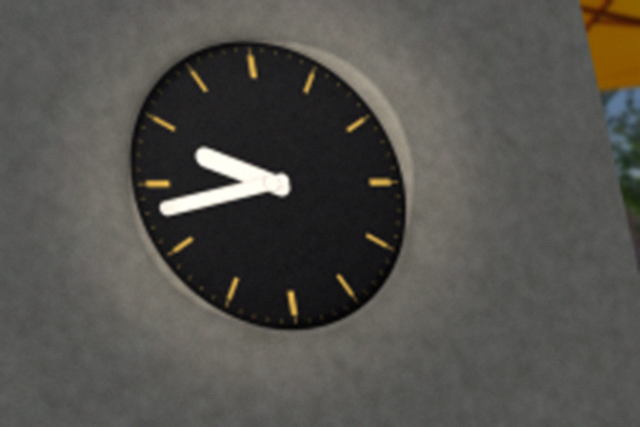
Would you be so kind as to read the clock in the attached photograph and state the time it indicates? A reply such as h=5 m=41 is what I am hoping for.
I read h=9 m=43
